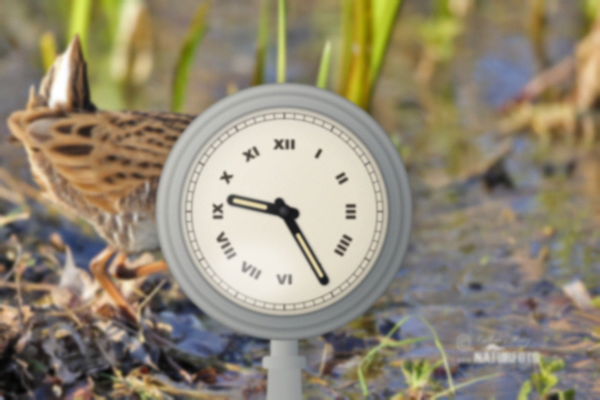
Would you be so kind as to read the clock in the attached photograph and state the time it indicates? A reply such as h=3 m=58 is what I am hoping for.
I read h=9 m=25
